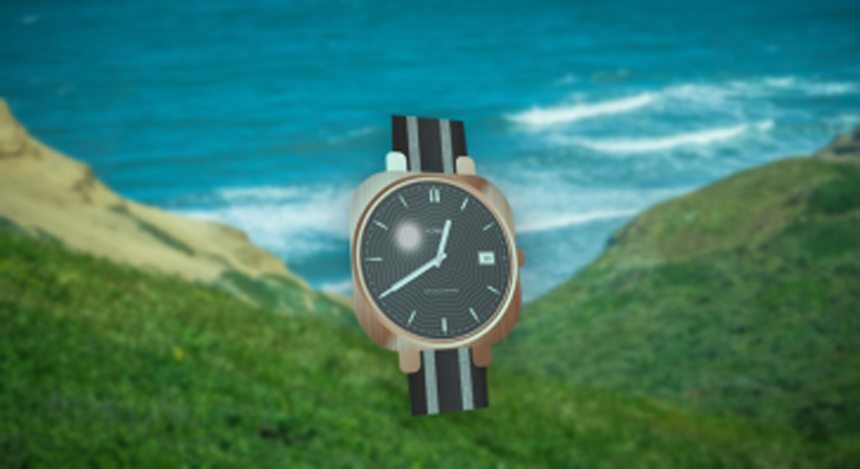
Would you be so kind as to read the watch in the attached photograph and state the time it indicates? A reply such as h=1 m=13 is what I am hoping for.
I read h=12 m=40
